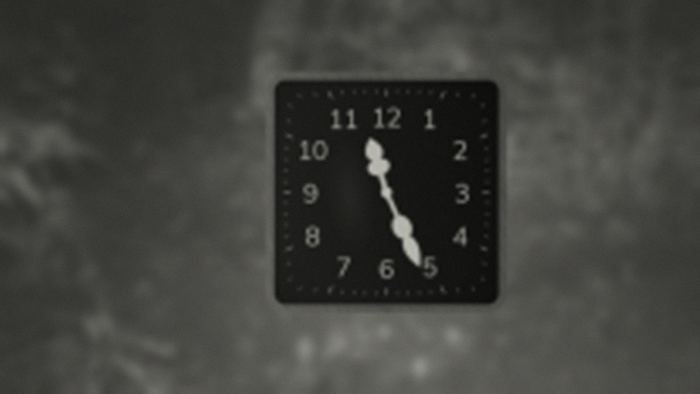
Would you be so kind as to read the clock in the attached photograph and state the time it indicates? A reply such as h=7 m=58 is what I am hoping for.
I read h=11 m=26
